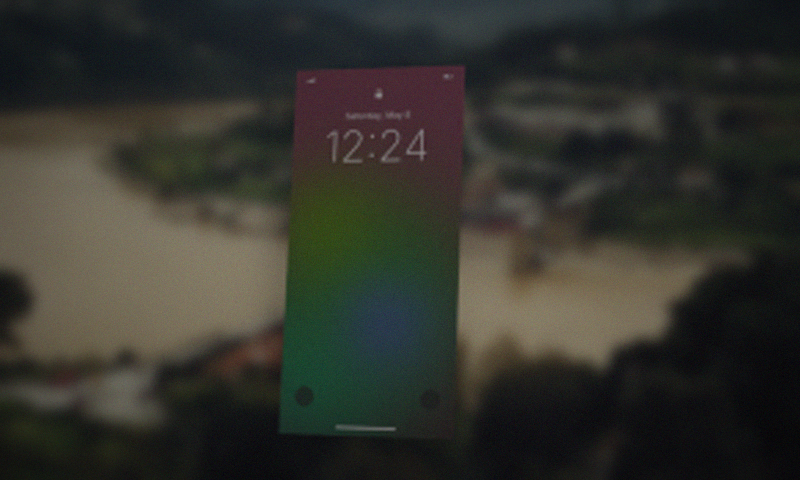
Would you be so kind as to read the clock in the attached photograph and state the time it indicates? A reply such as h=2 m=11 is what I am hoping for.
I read h=12 m=24
